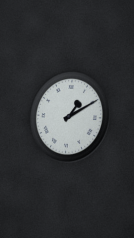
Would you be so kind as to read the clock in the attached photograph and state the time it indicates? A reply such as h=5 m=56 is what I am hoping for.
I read h=1 m=10
